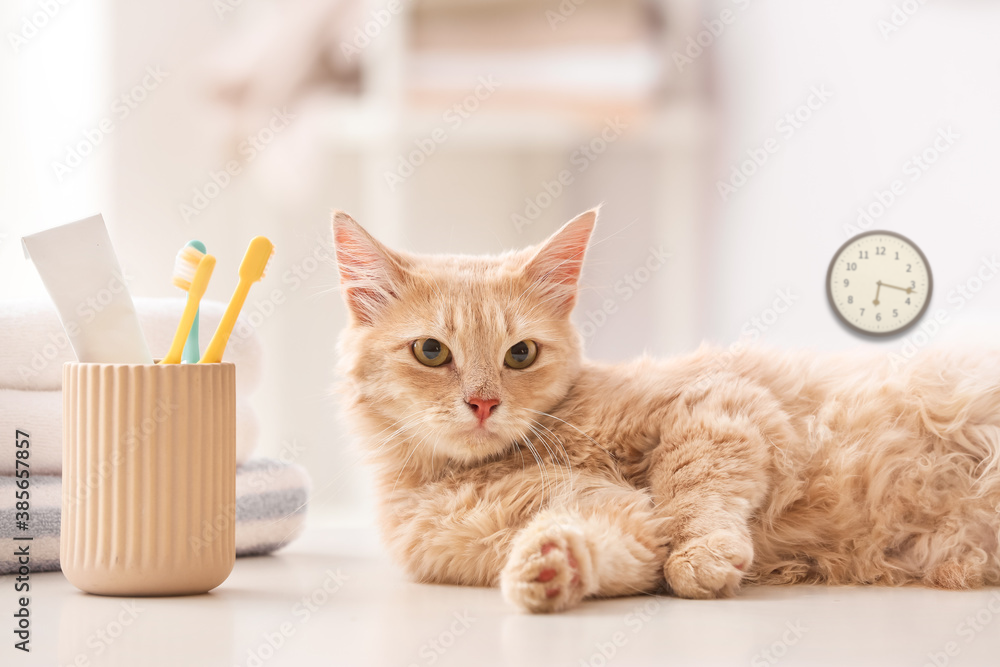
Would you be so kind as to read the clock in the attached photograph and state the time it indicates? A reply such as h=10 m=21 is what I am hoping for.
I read h=6 m=17
